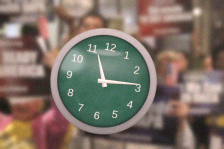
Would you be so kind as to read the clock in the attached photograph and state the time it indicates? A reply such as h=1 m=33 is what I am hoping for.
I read h=11 m=14
